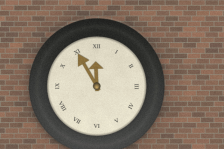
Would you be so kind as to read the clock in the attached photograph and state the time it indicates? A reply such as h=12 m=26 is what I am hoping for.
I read h=11 m=55
